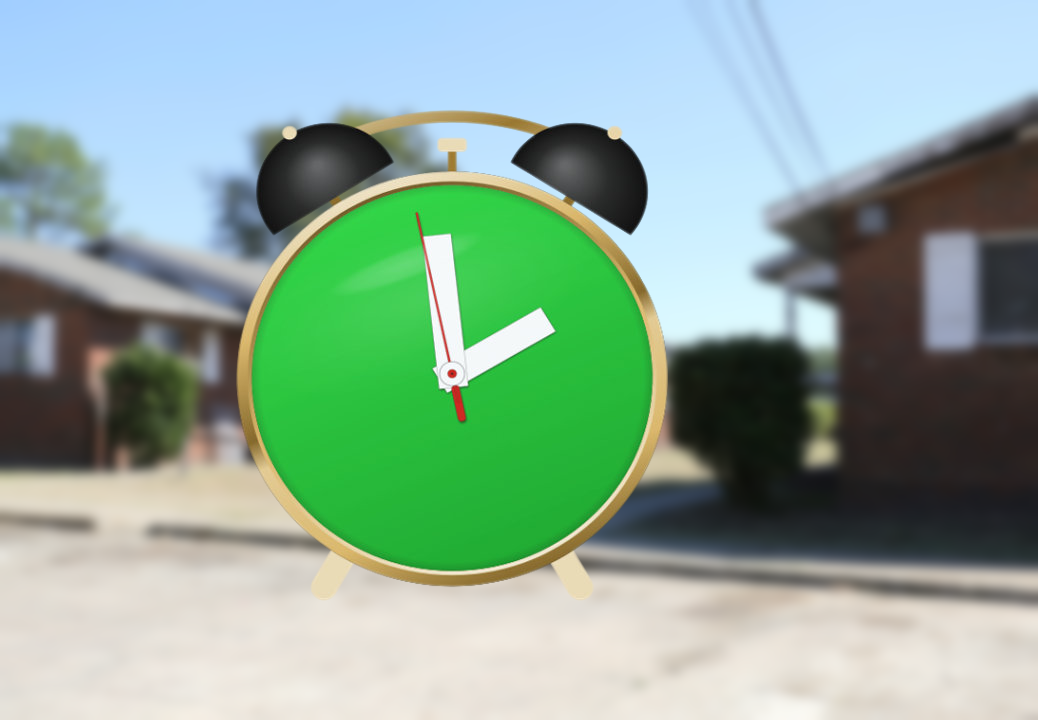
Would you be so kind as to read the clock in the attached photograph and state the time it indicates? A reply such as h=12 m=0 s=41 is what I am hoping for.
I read h=1 m=58 s=58
